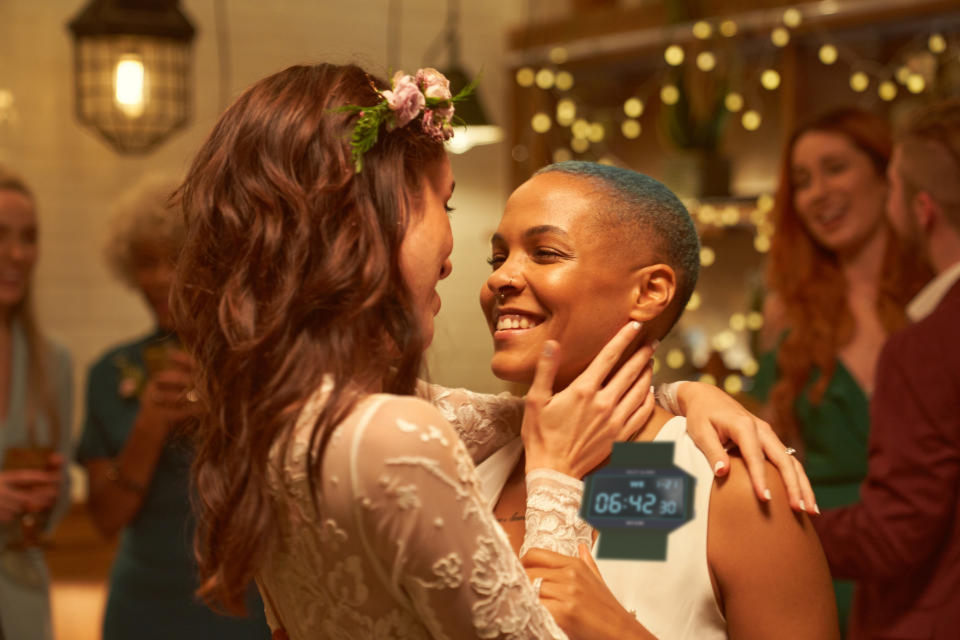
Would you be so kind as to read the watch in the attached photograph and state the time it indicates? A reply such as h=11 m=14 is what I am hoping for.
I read h=6 m=42
